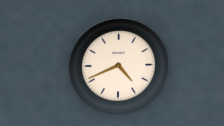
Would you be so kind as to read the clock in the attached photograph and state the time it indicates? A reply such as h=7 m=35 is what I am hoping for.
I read h=4 m=41
